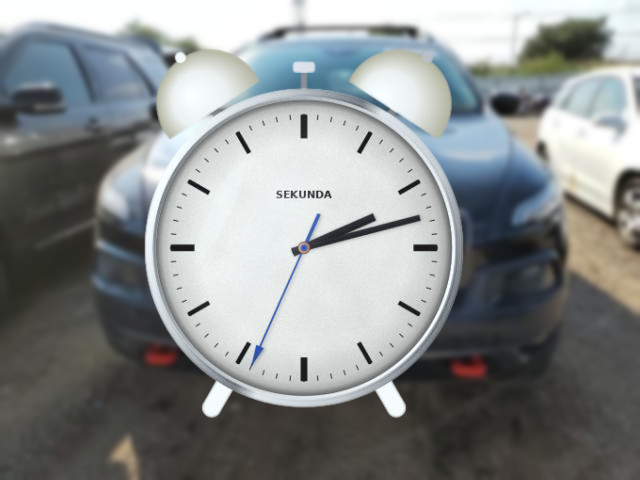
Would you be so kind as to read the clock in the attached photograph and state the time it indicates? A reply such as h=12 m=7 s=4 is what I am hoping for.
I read h=2 m=12 s=34
